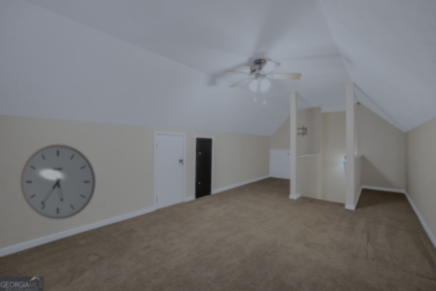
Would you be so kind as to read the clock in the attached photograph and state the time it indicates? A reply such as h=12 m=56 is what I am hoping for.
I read h=5 m=36
